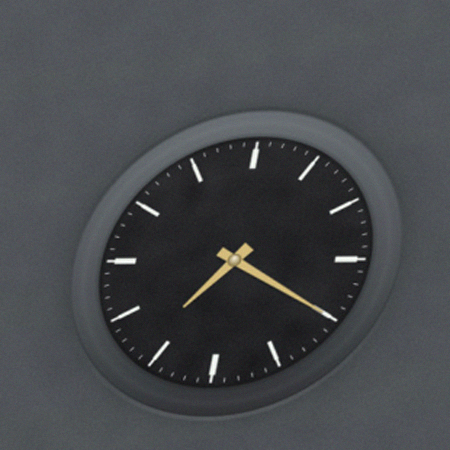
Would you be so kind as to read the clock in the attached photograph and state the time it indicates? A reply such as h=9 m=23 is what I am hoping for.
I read h=7 m=20
